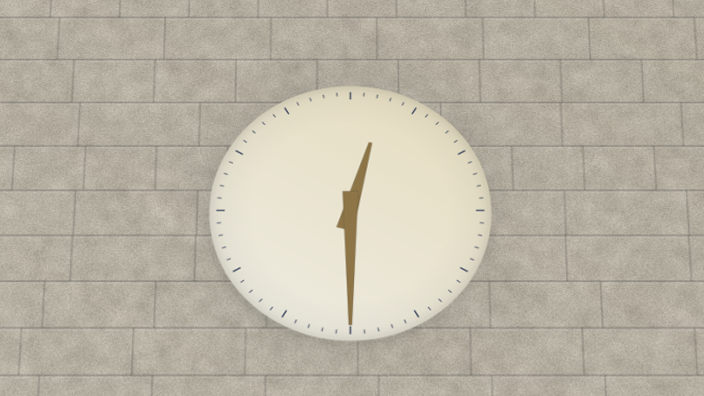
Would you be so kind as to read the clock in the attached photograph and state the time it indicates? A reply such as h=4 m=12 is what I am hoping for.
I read h=12 m=30
